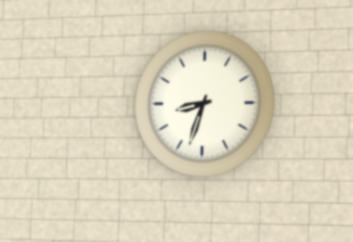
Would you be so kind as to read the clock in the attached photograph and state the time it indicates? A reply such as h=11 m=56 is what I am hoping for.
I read h=8 m=33
